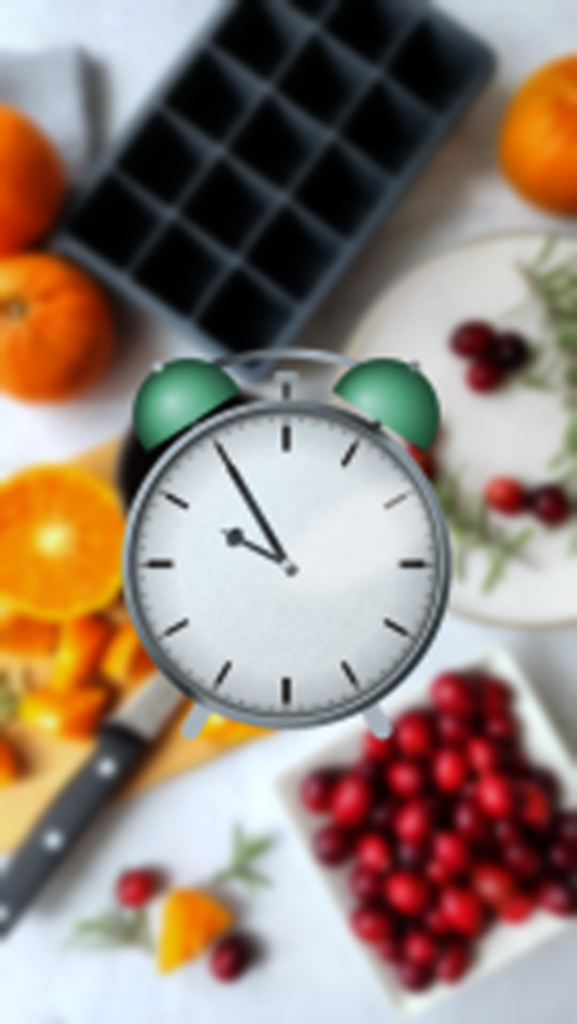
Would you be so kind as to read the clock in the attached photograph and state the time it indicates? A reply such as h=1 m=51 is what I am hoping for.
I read h=9 m=55
